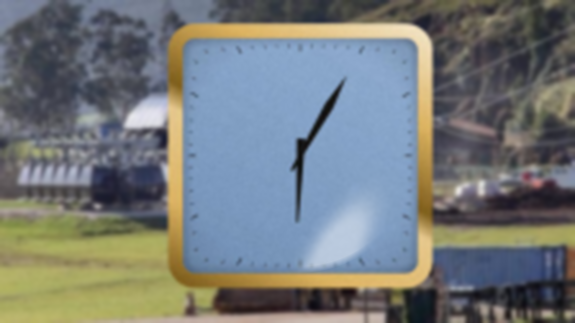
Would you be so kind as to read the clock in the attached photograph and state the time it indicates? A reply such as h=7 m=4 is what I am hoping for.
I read h=6 m=5
